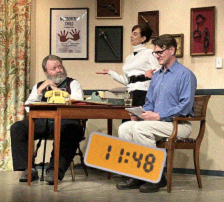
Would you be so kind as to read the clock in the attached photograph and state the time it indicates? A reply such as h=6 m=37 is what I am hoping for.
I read h=11 m=48
